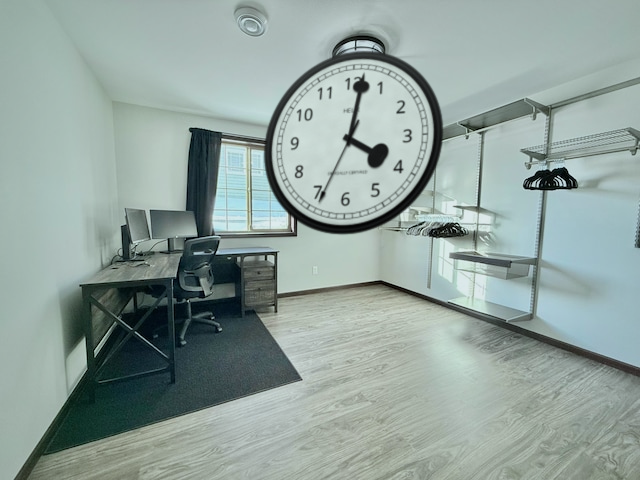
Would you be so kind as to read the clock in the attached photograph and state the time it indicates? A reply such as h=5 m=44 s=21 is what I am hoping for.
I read h=4 m=1 s=34
